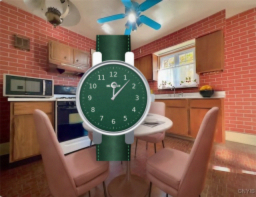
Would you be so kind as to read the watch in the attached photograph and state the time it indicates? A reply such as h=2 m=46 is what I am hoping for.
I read h=12 m=7
